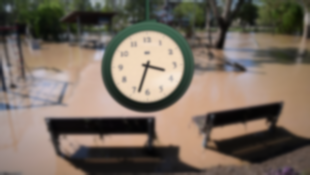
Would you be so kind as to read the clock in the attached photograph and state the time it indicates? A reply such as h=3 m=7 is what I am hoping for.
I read h=3 m=33
